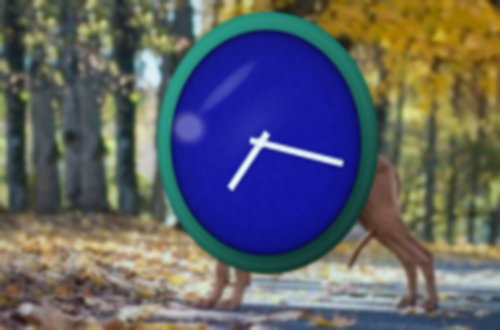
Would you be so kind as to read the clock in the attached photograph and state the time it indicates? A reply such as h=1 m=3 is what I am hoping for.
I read h=7 m=17
